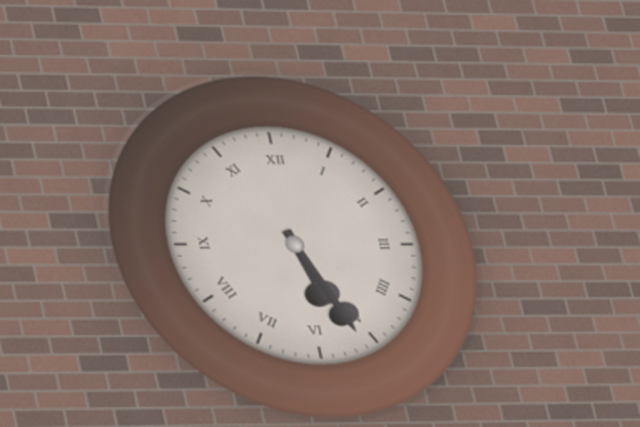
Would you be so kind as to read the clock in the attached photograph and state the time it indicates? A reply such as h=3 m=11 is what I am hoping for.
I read h=5 m=26
